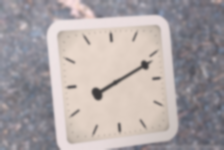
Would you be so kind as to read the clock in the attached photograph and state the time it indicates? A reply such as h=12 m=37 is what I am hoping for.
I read h=8 m=11
